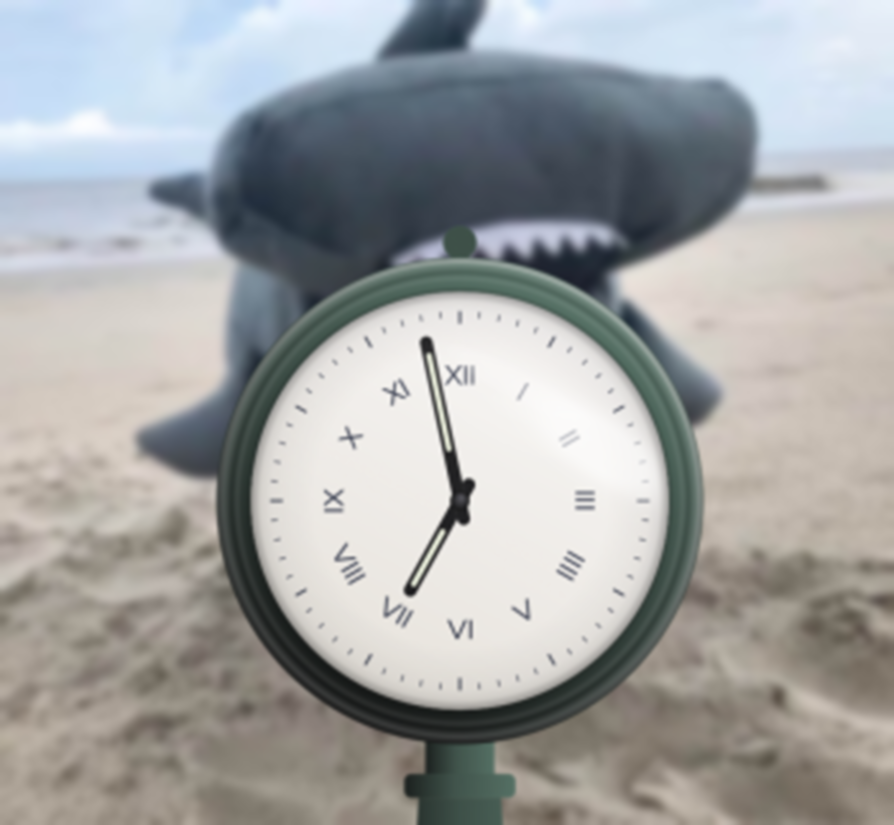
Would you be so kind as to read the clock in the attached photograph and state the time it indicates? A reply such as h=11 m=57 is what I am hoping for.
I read h=6 m=58
